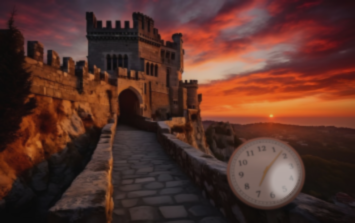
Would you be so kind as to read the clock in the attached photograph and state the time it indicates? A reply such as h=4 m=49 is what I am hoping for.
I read h=7 m=8
